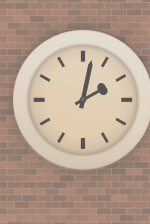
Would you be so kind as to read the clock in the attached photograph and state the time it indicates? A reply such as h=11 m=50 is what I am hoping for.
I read h=2 m=2
